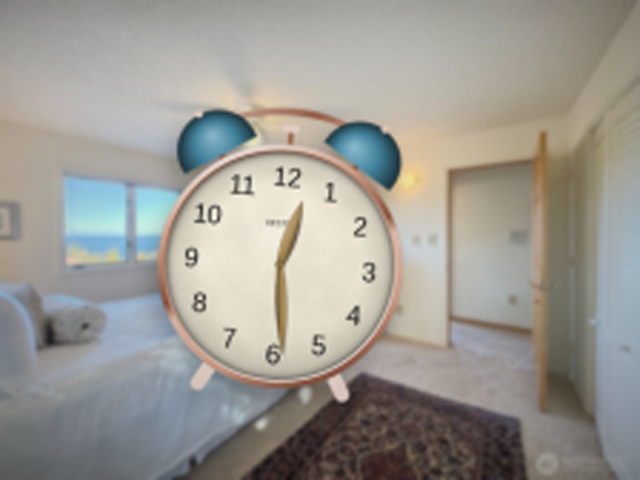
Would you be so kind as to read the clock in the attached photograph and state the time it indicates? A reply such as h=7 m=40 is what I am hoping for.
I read h=12 m=29
